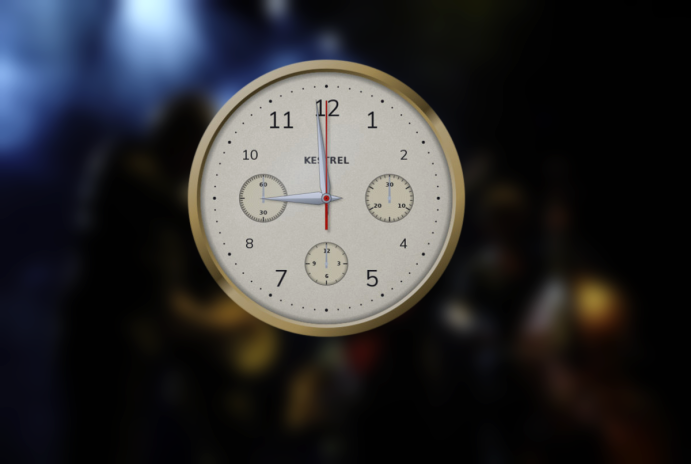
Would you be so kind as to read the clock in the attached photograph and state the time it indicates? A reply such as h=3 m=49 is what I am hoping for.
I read h=8 m=59
